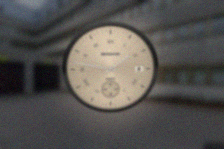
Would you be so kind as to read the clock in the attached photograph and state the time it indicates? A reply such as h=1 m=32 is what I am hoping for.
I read h=1 m=47
